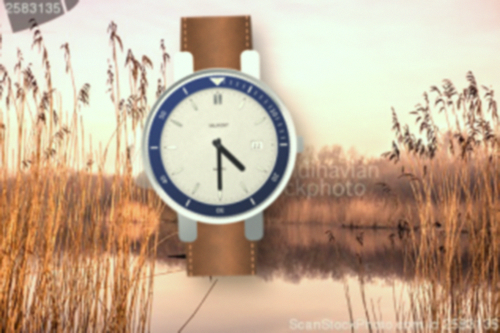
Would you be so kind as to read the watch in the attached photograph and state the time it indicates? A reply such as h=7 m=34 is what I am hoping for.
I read h=4 m=30
